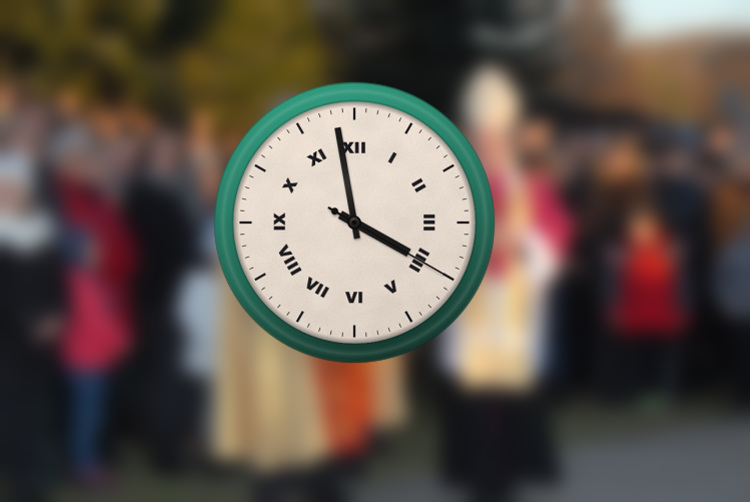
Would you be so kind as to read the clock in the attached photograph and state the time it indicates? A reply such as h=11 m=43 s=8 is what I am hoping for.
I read h=3 m=58 s=20
